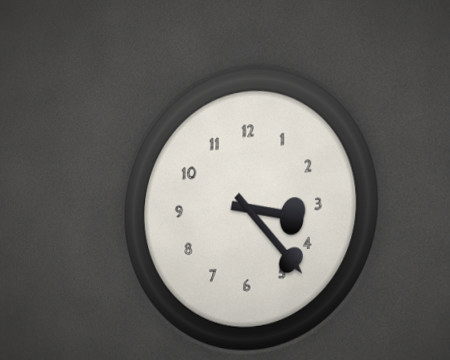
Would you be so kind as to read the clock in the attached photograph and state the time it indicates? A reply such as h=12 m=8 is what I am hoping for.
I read h=3 m=23
